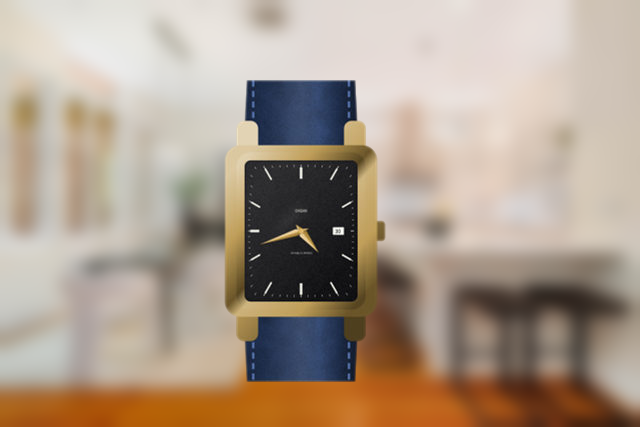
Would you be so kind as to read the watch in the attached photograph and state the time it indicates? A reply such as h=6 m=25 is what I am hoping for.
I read h=4 m=42
